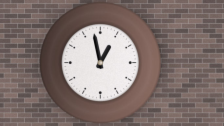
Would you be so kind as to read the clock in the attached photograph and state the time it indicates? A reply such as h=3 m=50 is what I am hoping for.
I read h=12 m=58
